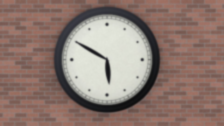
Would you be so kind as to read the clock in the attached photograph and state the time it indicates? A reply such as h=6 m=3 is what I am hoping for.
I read h=5 m=50
